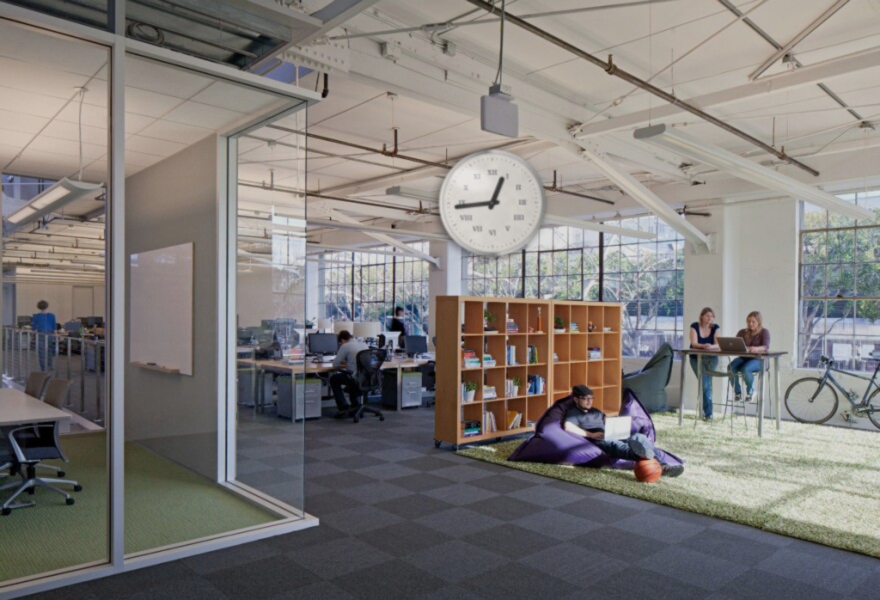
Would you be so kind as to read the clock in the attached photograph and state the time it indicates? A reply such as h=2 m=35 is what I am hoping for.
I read h=12 m=44
